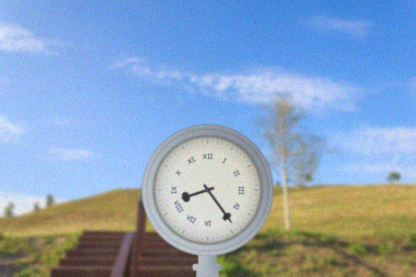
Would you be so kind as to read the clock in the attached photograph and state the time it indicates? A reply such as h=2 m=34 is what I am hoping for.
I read h=8 m=24
